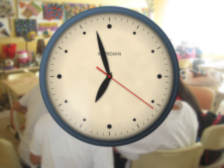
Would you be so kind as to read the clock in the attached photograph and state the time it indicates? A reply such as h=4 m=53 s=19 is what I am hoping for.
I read h=6 m=57 s=21
